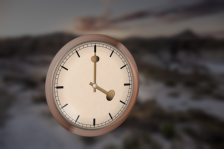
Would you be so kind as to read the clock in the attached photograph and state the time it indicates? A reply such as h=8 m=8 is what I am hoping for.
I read h=4 m=0
